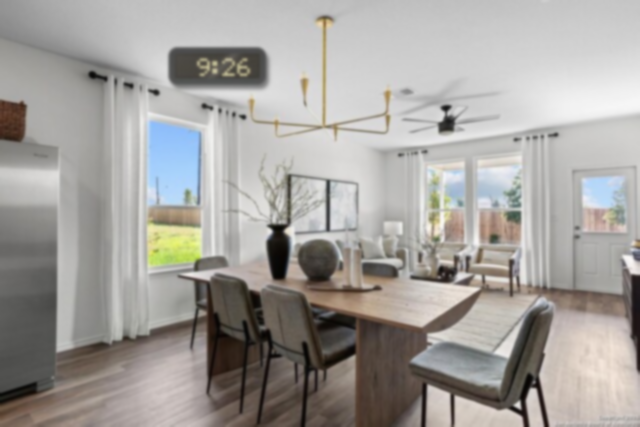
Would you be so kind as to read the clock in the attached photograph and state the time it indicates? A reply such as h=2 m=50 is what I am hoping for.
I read h=9 m=26
